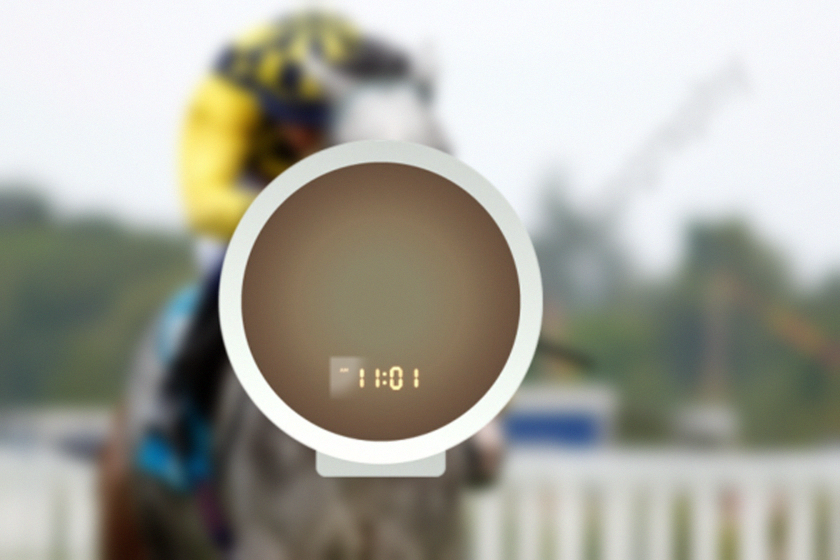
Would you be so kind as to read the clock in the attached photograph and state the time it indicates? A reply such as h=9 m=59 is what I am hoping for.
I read h=11 m=1
